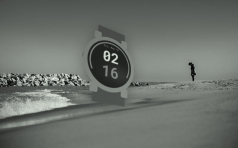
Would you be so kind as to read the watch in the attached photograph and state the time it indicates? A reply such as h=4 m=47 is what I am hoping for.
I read h=2 m=16
